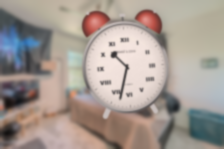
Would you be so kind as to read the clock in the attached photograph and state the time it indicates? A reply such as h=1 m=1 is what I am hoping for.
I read h=10 m=33
